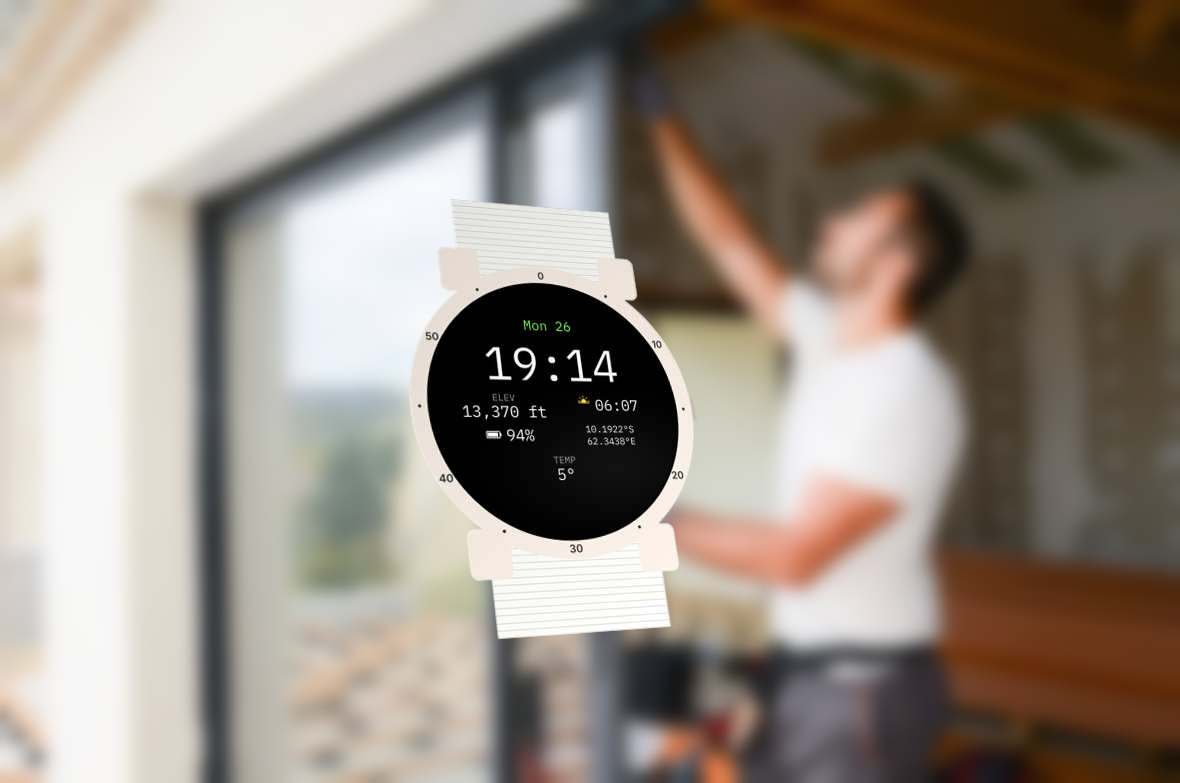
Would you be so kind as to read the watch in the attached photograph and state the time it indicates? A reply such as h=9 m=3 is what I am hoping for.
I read h=19 m=14
